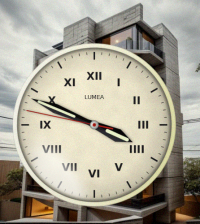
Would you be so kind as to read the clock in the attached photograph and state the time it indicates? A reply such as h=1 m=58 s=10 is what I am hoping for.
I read h=3 m=48 s=47
